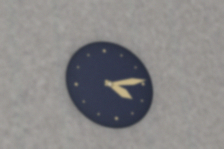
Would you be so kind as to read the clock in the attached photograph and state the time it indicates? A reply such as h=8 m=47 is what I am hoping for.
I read h=4 m=14
